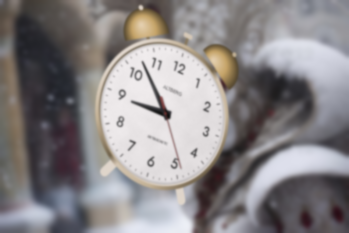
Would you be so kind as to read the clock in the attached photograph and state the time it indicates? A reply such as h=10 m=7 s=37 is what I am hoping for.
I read h=8 m=52 s=24
